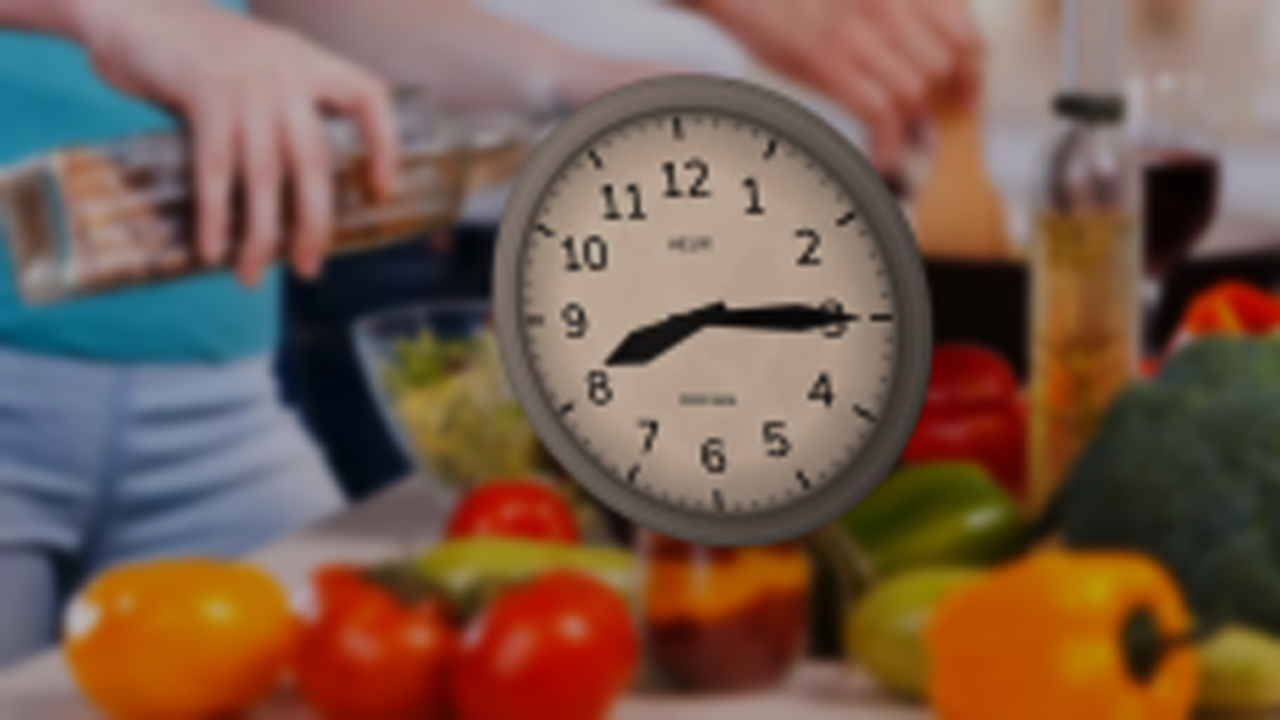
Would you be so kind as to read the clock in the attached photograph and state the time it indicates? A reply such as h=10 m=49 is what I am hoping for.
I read h=8 m=15
